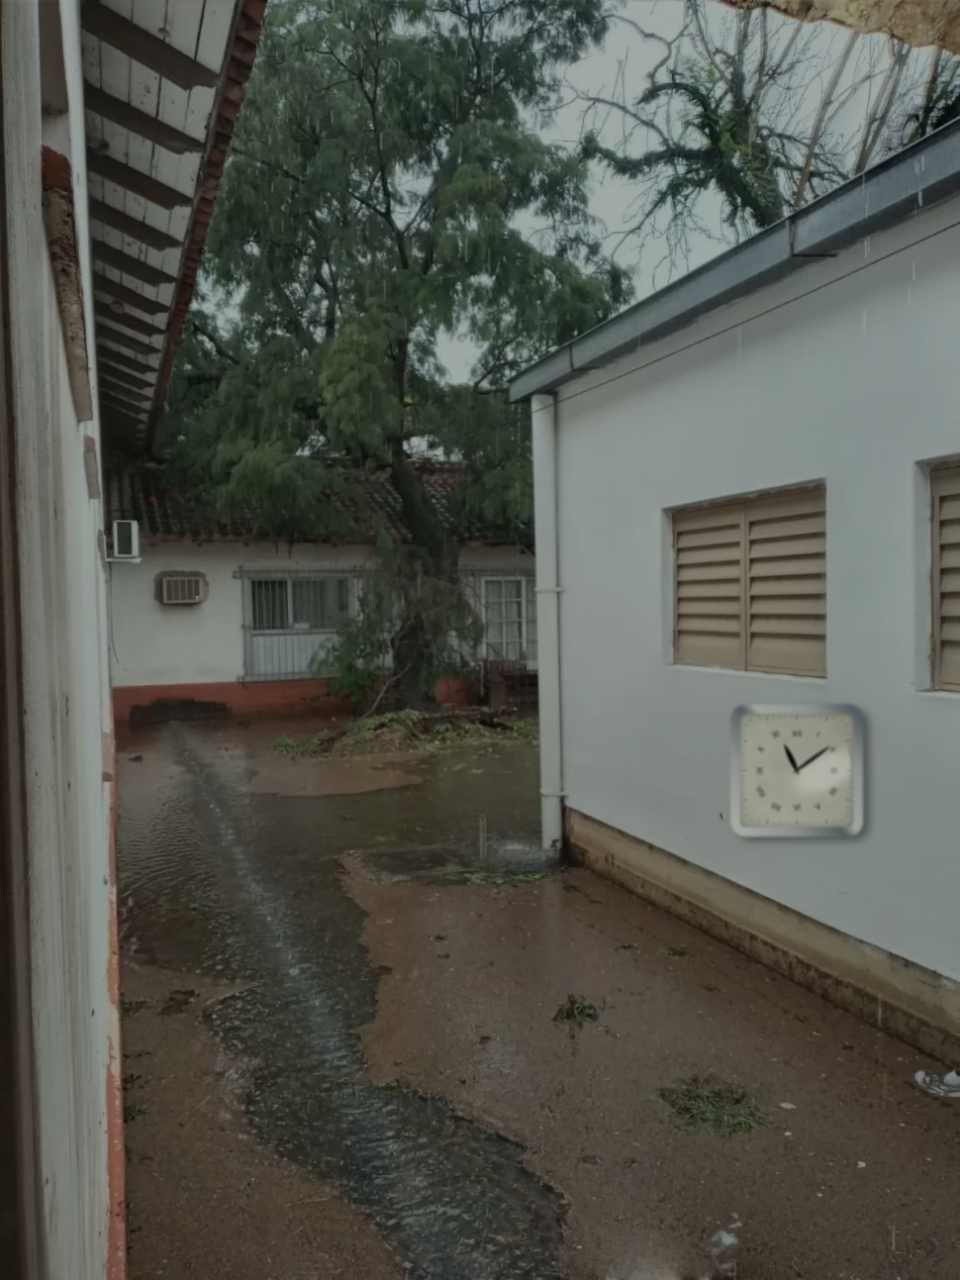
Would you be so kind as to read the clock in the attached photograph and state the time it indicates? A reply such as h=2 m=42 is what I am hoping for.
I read h=11 m=9
